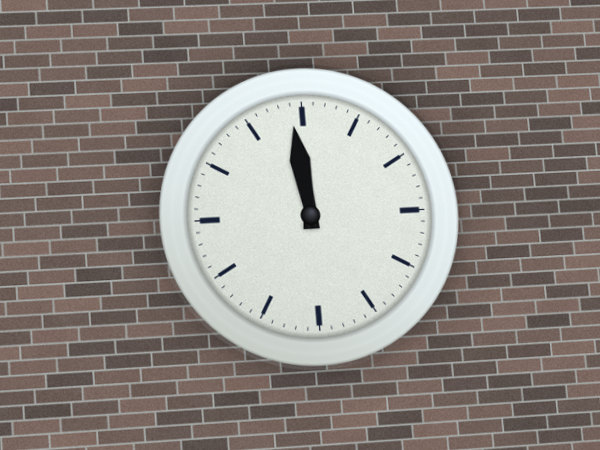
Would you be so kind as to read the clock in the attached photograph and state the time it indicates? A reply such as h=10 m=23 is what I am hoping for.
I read h=11 m=59
